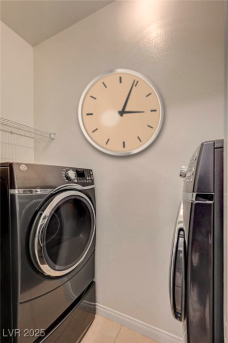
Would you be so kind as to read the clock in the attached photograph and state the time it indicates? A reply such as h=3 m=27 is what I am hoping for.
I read h=3 m=4
